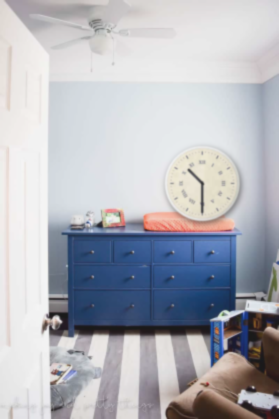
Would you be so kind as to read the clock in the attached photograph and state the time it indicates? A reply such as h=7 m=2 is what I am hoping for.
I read h=10 m=30
